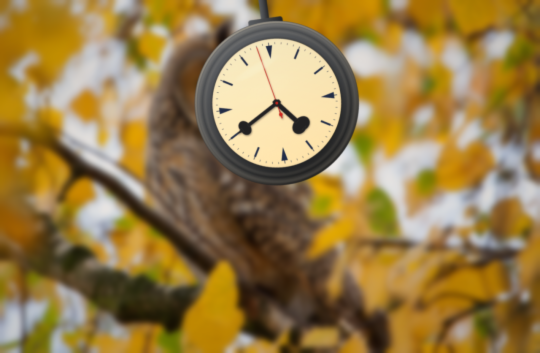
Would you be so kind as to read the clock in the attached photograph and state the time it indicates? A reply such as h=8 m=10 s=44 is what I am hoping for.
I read h=4 m=39 s=58
